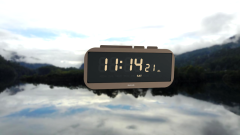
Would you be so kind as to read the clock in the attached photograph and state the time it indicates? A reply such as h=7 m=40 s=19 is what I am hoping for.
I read h=11 m=14 s=21
